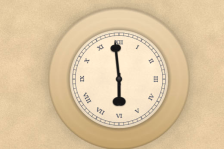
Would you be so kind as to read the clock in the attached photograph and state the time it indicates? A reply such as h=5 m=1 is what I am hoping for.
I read h=5 m=59
